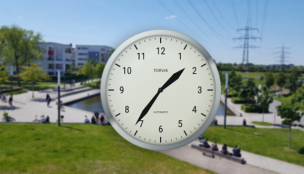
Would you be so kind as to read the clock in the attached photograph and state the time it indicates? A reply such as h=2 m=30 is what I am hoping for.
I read h=1 m=36
